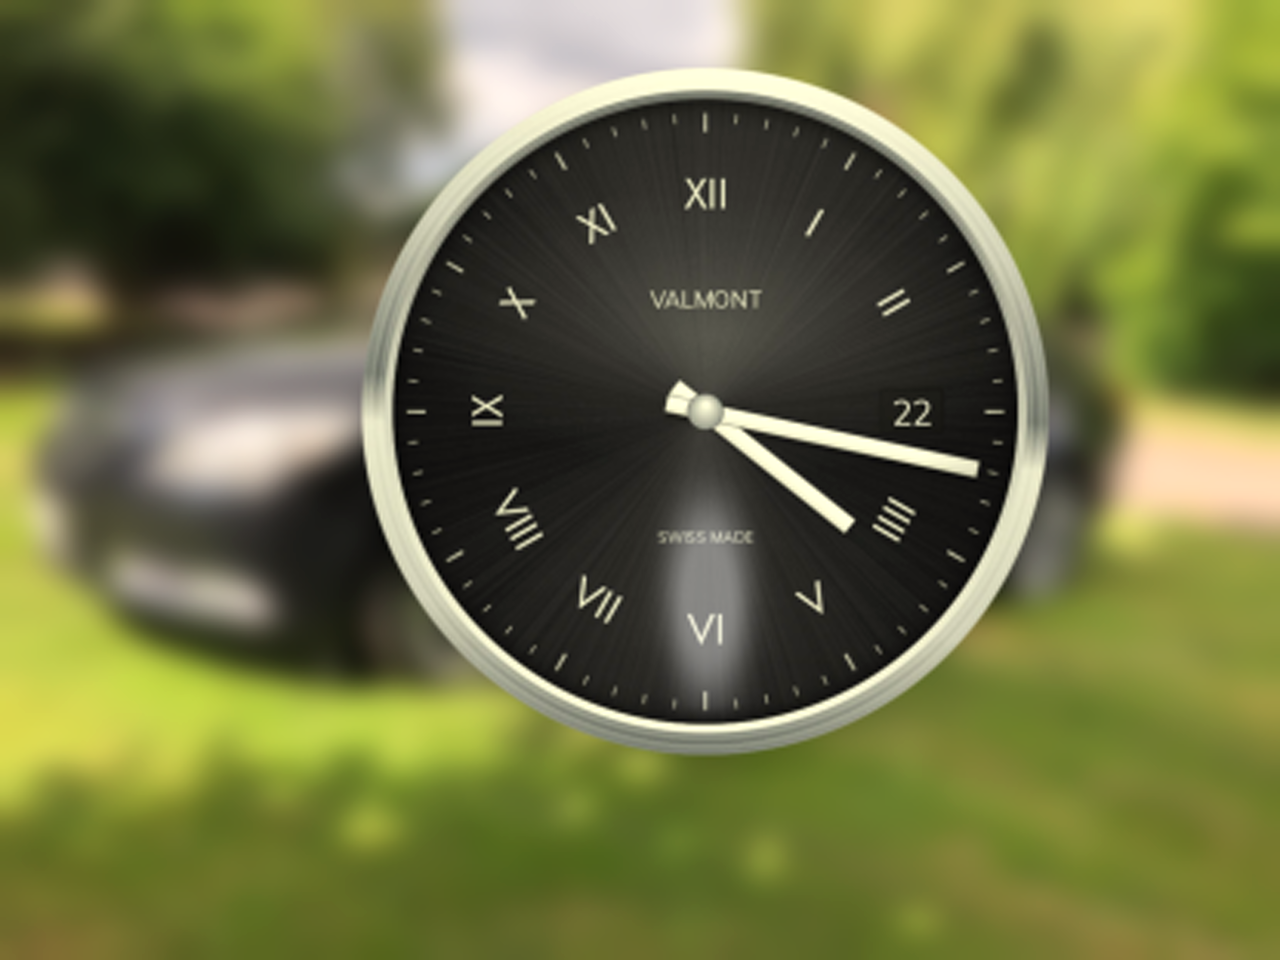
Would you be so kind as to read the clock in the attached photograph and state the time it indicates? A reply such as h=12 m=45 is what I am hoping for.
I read h=4 m=17
